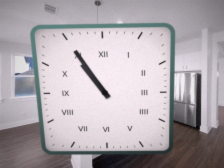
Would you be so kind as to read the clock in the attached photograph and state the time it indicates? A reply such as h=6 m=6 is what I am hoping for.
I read h=10 m=55
